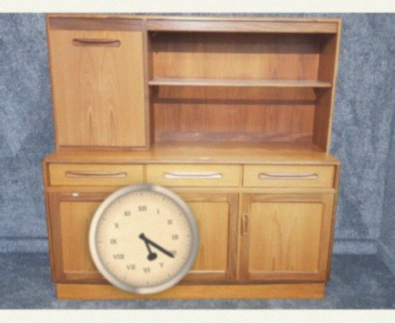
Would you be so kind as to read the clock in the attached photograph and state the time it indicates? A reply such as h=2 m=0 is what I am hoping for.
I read h=5 m=21
